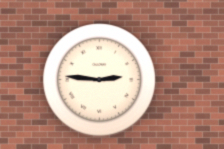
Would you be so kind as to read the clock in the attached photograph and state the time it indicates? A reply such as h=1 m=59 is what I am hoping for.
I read h=2 m=46
